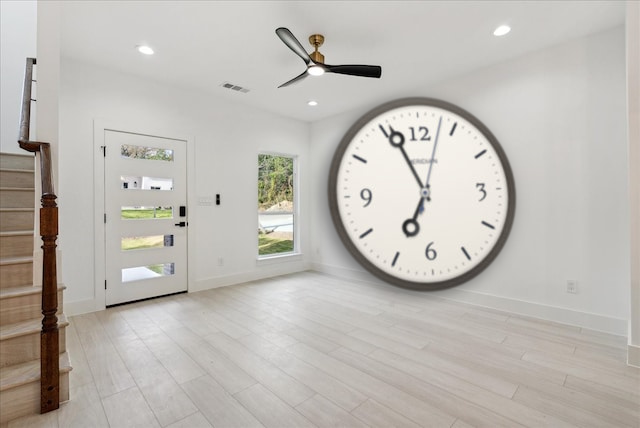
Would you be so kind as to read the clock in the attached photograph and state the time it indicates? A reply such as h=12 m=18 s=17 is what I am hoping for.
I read h=6 m=56 s=3
